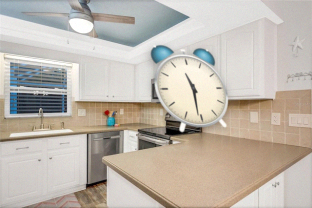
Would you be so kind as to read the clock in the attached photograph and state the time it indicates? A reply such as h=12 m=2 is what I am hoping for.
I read h=11 m=31
